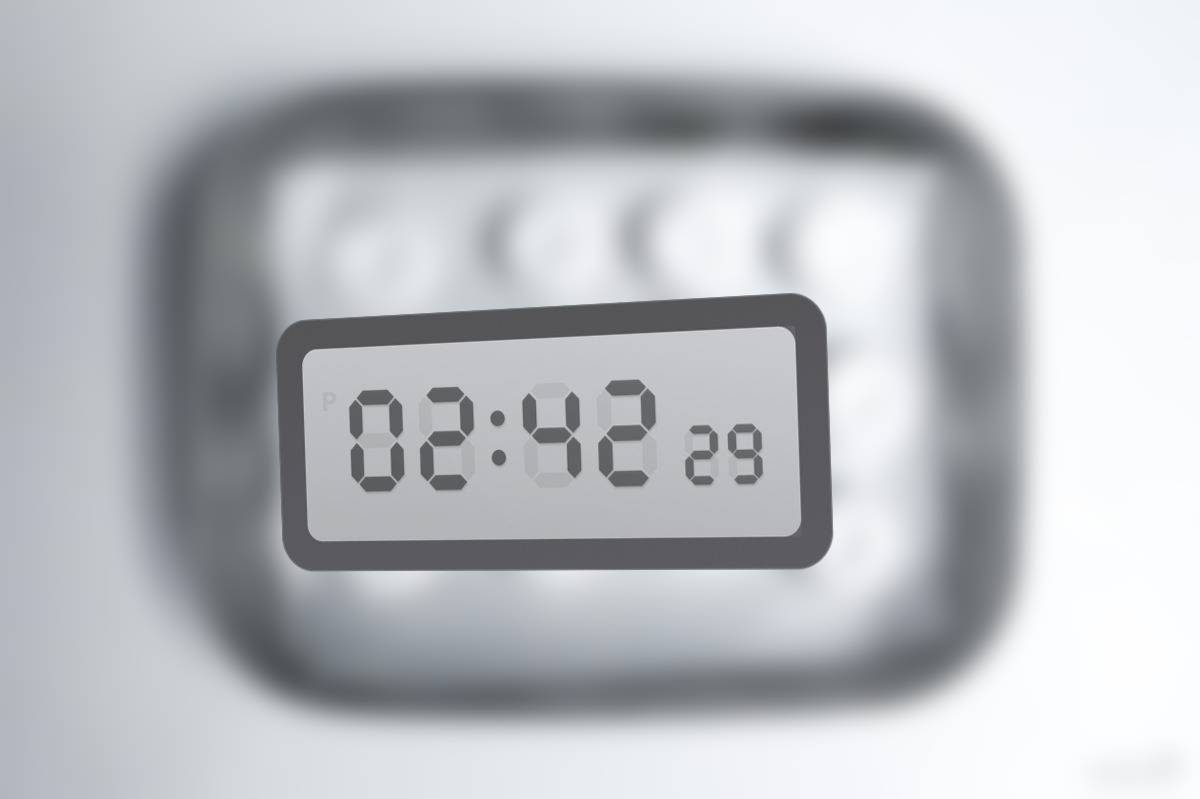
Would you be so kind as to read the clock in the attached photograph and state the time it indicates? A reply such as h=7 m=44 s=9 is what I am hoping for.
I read h=2 m=42 s=29
